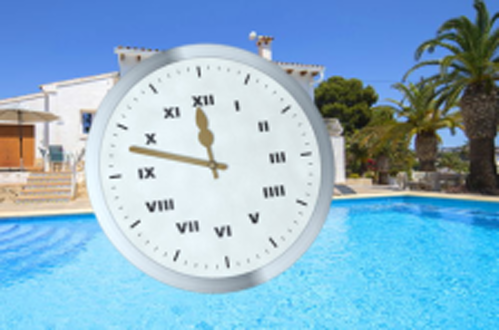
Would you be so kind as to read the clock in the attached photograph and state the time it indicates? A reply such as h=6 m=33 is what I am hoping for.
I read h=11 m=48
